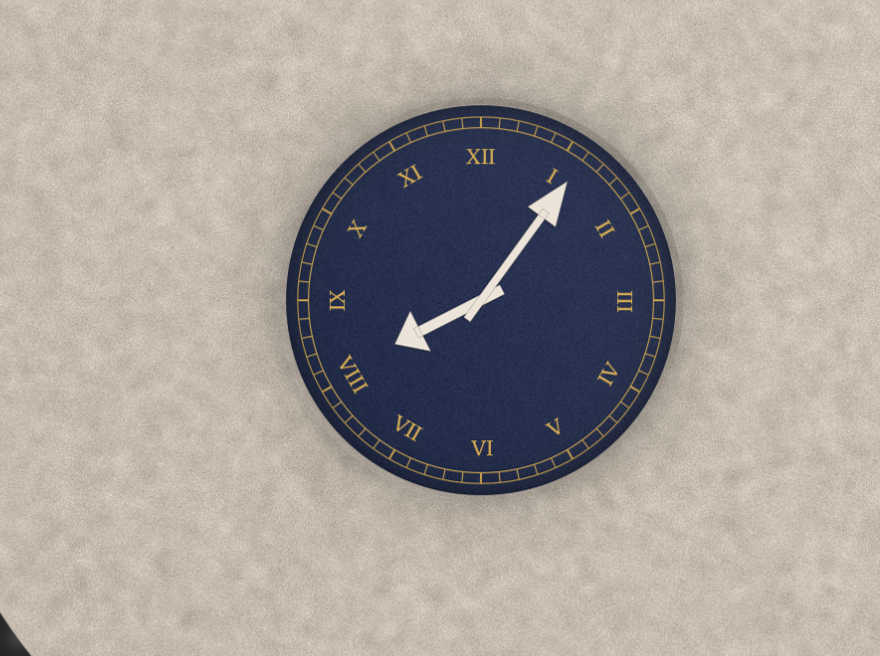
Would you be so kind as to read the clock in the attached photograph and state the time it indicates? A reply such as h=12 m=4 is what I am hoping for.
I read h=8 m=6
